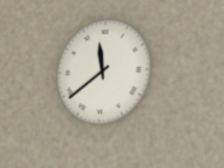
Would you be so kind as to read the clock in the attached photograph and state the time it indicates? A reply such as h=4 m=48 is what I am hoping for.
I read h=11 m=39
